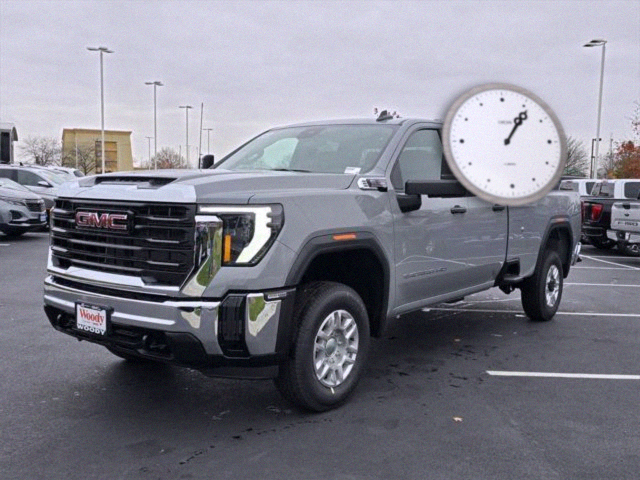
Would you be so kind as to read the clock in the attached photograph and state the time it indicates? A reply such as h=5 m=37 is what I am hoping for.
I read h=1 m=6
